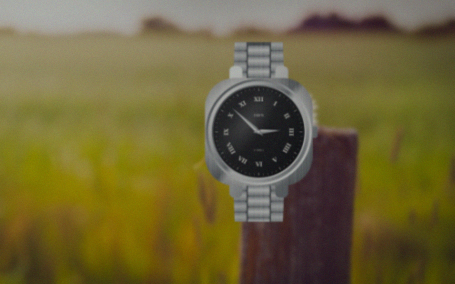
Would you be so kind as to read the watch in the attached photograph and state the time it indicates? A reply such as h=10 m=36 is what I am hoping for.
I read h=2 m=52
